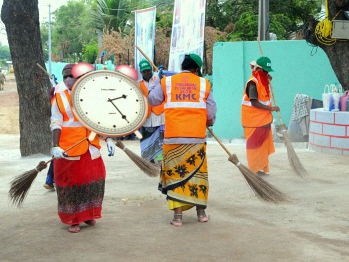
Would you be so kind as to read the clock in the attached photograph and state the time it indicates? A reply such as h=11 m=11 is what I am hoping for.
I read h=2 m=25
